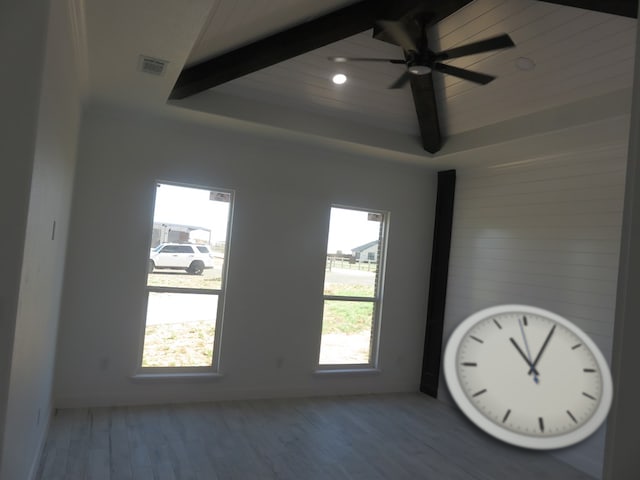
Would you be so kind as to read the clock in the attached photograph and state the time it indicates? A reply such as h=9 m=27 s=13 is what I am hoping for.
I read h=11 m=4 s=59
